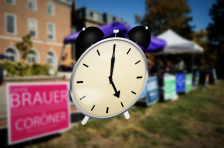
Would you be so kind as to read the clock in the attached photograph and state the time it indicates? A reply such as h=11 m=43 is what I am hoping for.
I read h=5 m=0
